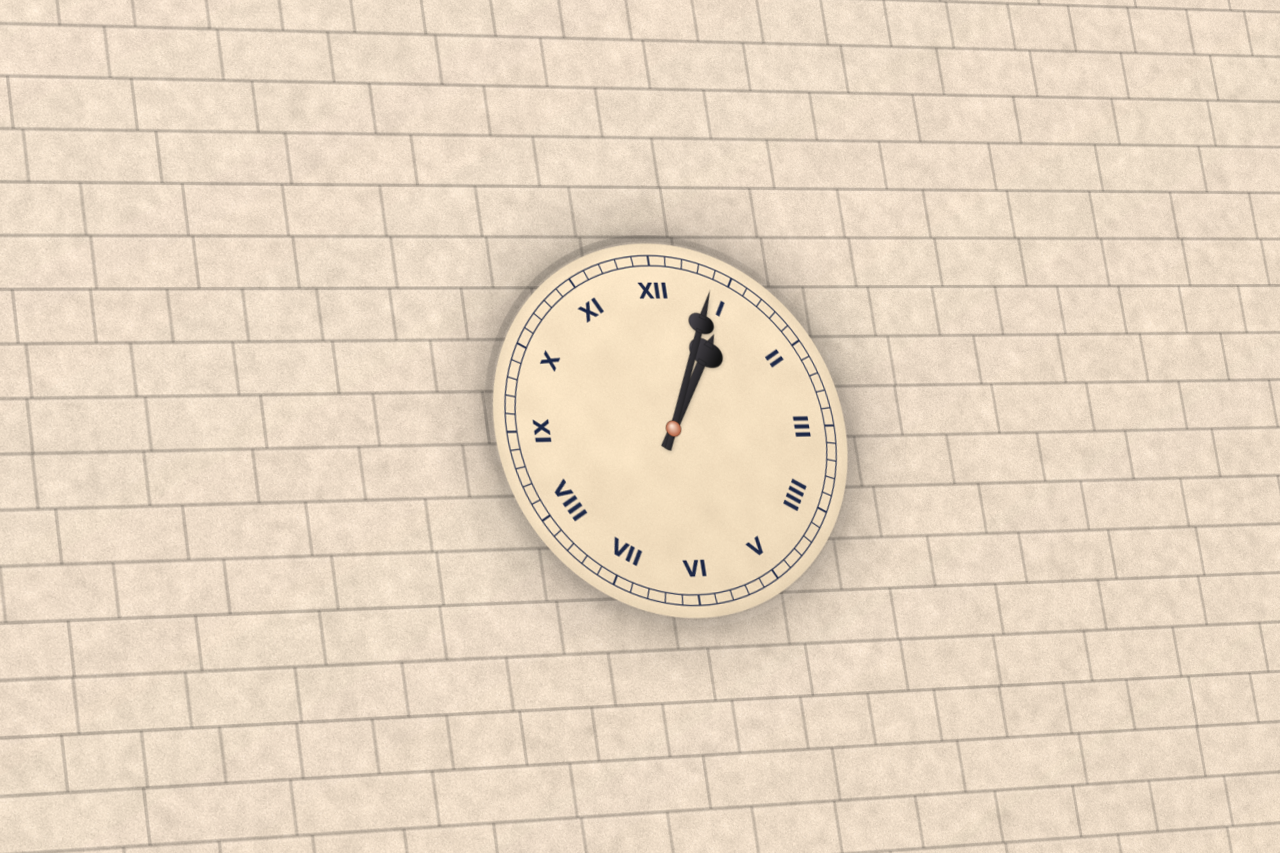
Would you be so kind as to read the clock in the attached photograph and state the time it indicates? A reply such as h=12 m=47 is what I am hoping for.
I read h=1 m=4
